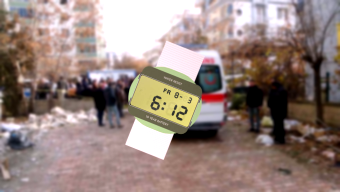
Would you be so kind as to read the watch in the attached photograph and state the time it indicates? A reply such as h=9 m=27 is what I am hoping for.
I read h=6 m=12
